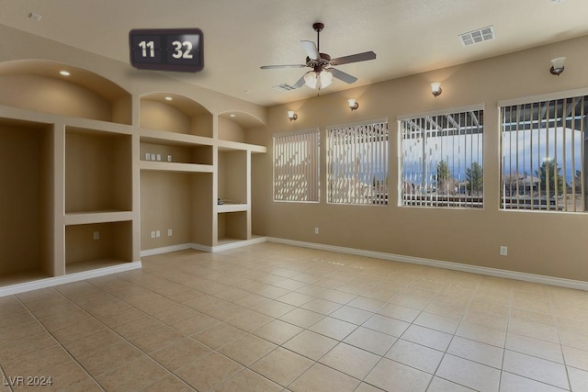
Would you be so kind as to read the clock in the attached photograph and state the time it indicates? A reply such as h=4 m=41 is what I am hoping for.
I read h=11 m=32
